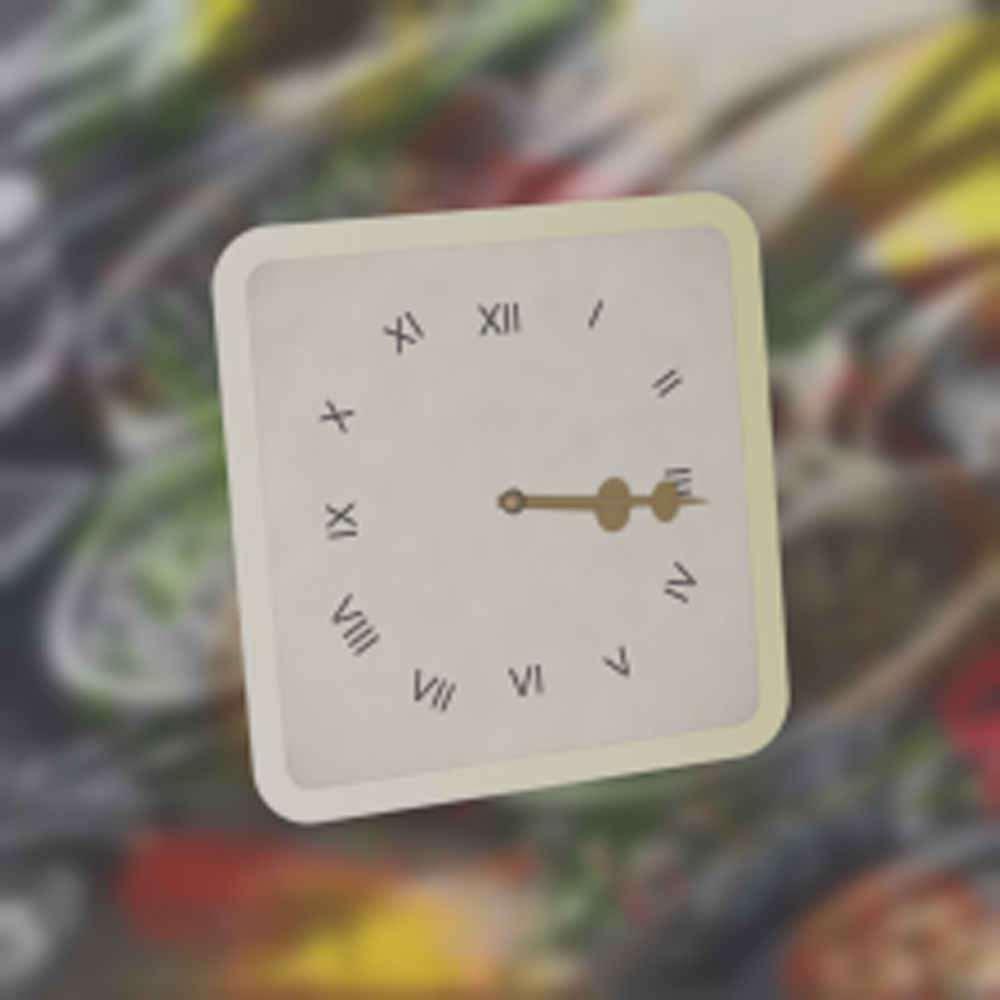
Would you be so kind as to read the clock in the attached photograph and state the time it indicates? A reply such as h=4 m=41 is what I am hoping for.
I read h=3 m=16
